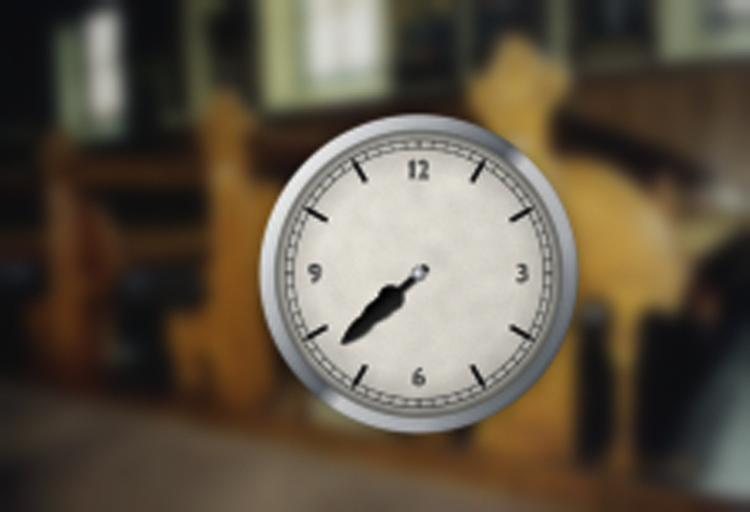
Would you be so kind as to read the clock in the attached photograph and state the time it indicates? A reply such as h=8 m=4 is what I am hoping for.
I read h=7 m=38
